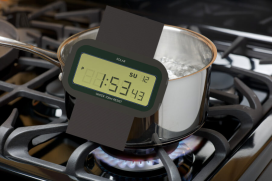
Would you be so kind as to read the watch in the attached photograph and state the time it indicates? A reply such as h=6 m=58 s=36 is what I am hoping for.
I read h=1 m=53 s=43
